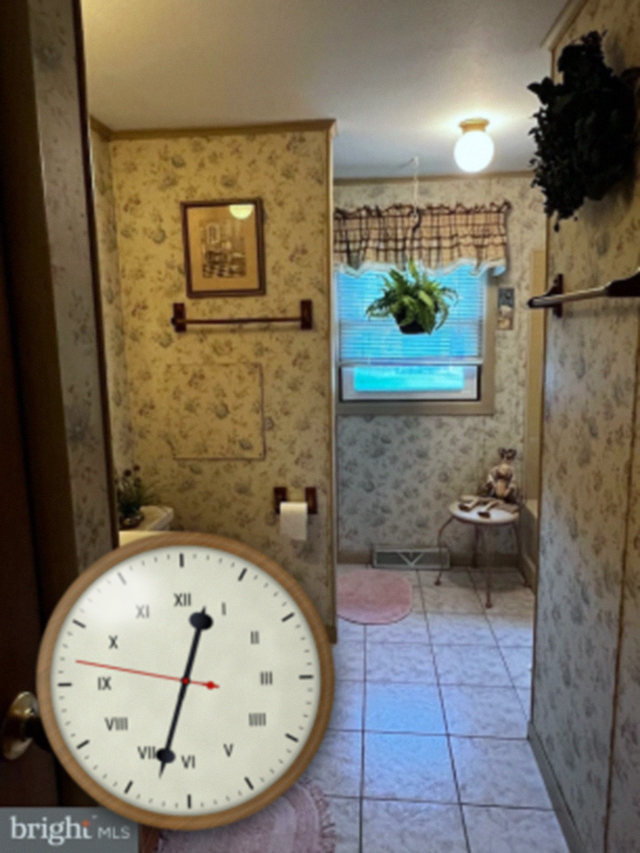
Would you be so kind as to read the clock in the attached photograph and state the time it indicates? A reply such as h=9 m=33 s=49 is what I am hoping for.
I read h=12 m=32 s=47
